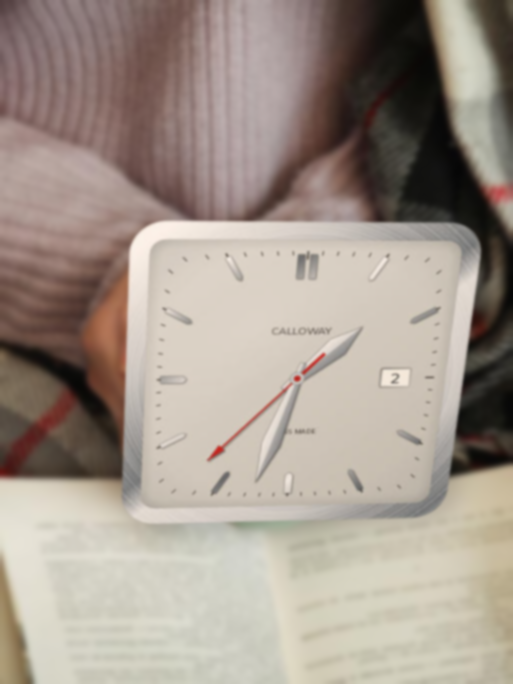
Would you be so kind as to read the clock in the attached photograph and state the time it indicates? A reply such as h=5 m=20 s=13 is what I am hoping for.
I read h=1 m=32 s=37
